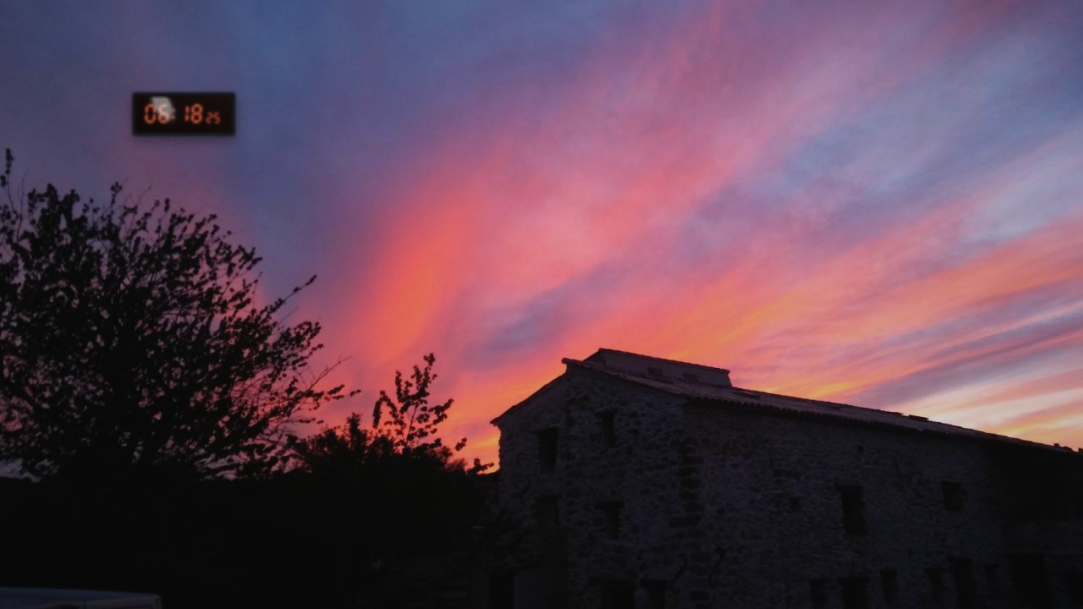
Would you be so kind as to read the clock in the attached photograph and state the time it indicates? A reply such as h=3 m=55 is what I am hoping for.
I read h=6 m=18
